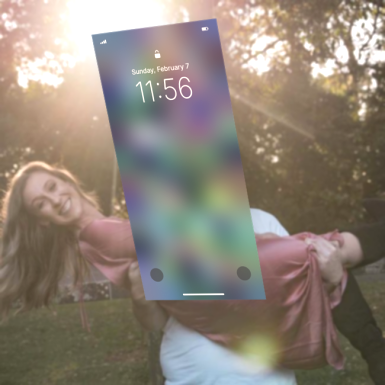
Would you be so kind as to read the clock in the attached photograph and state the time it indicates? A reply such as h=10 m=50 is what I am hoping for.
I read h=11 m=56
